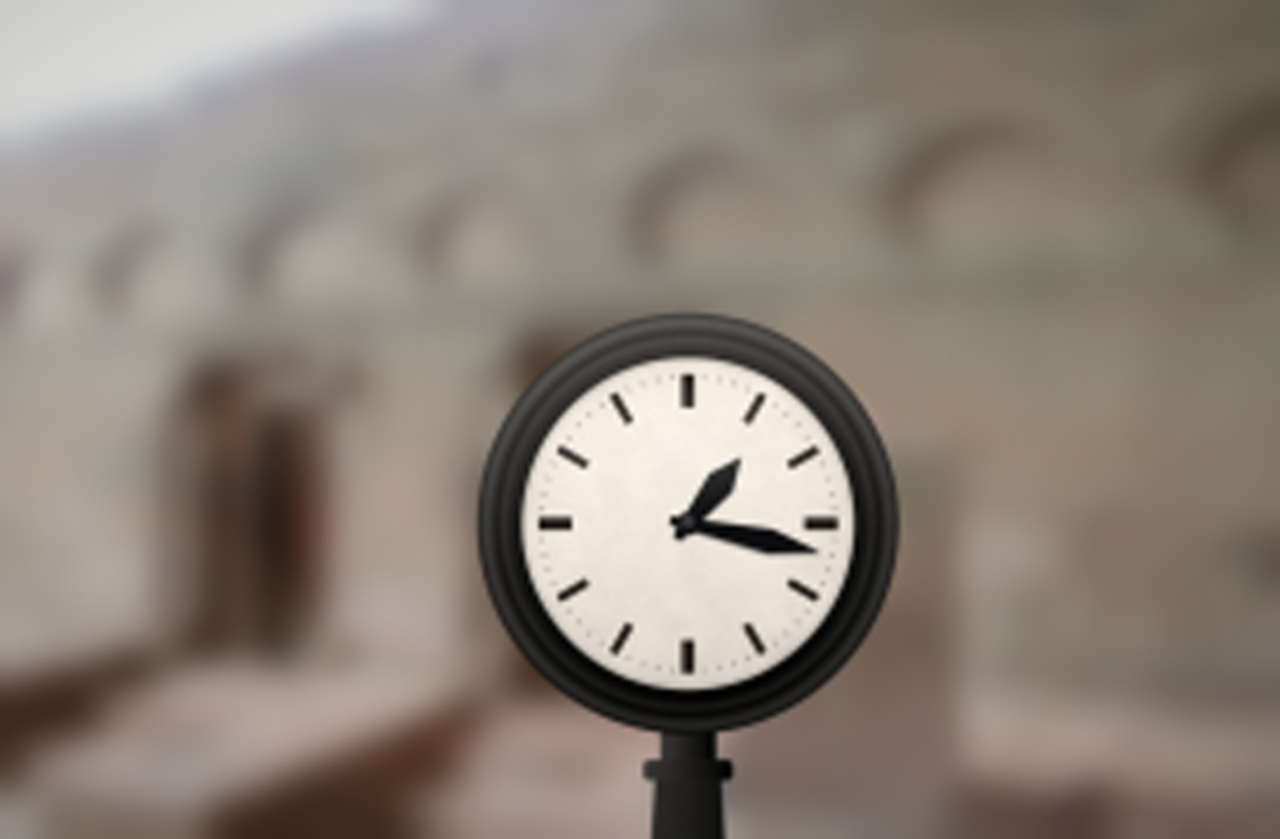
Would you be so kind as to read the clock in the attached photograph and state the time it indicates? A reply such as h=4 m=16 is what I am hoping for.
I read h=1 m=17
